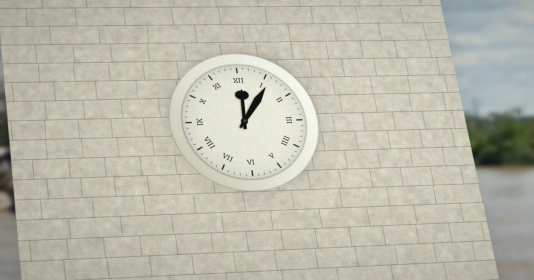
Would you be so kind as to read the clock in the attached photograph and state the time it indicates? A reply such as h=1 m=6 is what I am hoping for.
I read h=12 m=6
